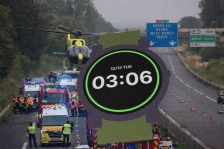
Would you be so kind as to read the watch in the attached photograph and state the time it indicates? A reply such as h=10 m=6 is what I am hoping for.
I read h=3 m=6
